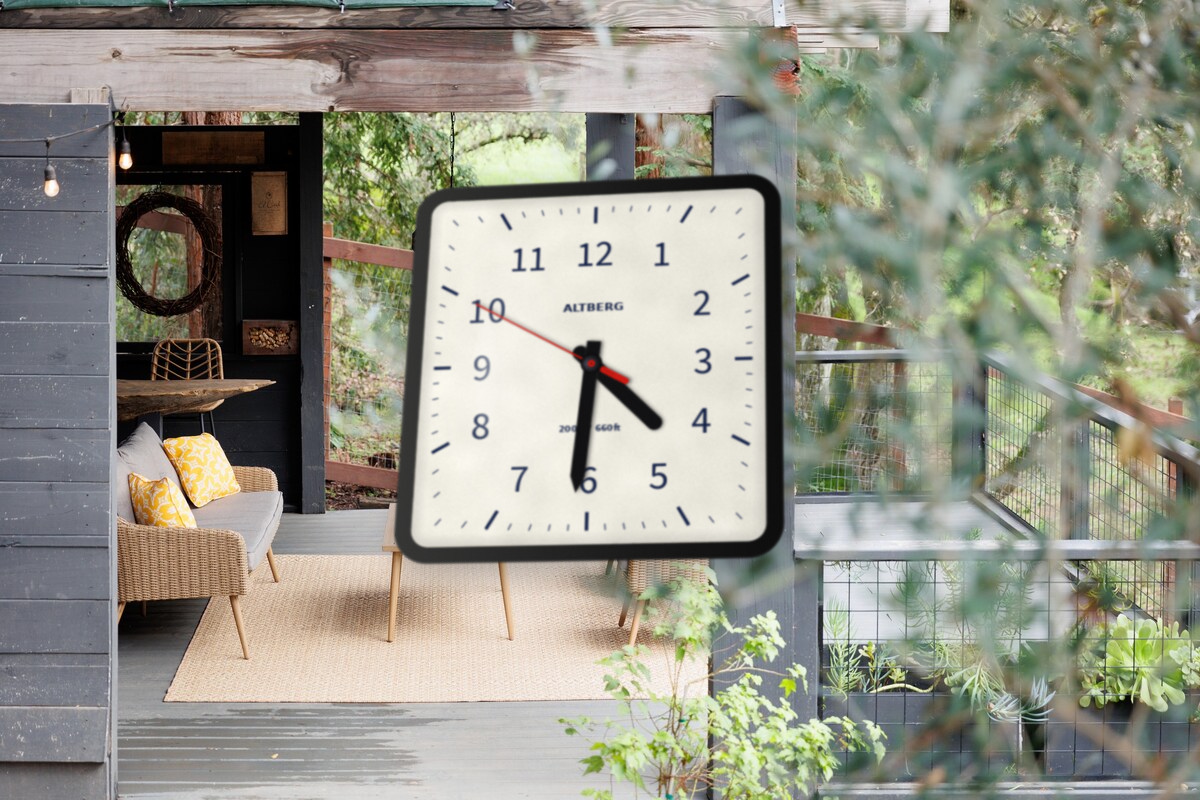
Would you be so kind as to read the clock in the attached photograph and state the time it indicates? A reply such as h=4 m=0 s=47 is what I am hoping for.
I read h=4 m=30 s=50
